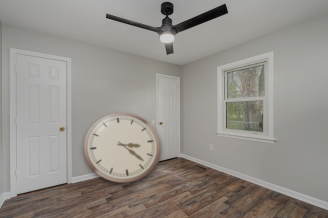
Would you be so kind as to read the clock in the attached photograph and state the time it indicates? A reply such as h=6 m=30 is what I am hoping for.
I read h=3 m=23
